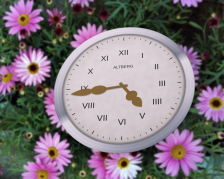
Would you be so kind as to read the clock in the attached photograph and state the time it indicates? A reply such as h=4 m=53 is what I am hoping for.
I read h=4 m=44
